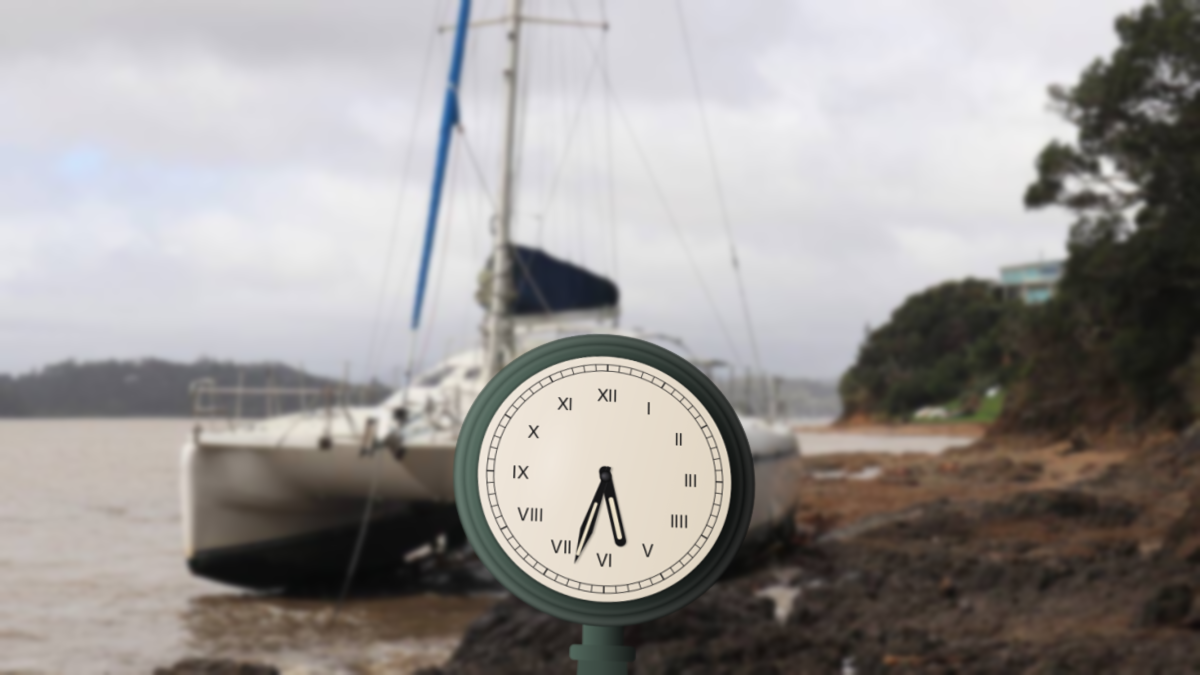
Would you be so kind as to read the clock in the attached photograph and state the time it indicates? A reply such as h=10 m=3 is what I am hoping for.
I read h=5 m=33
